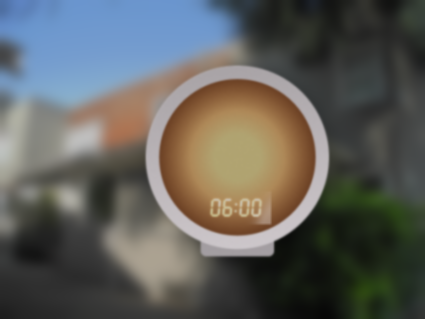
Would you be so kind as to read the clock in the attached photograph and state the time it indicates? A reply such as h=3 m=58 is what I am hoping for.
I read h=6 m=0
